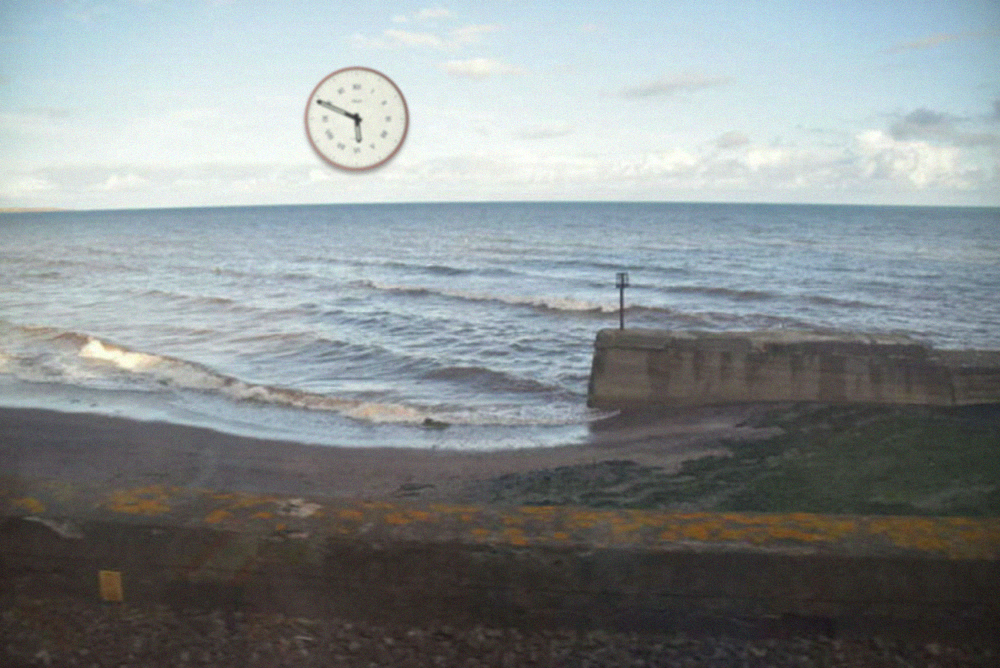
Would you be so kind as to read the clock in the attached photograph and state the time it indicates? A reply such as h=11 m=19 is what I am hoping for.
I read h=5 m=49
